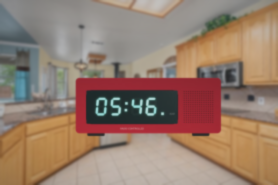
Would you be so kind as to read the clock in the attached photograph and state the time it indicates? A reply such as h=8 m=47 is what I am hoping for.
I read h=5 m=46
